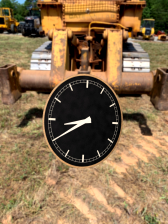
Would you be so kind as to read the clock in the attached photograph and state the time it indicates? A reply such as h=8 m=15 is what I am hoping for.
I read h=8 m=40
